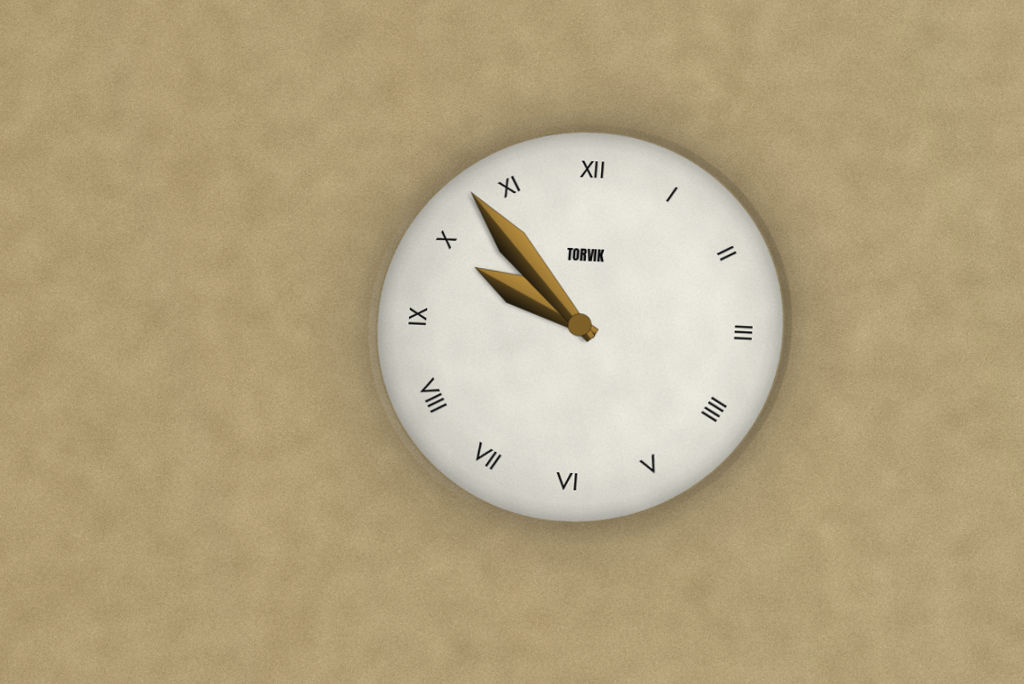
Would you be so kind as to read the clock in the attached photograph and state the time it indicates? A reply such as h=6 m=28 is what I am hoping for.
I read h=9 m=53
